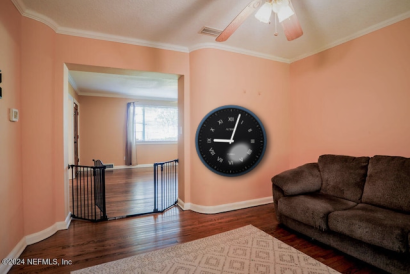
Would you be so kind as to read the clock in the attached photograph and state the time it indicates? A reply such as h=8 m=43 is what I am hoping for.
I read h=9 m=3
